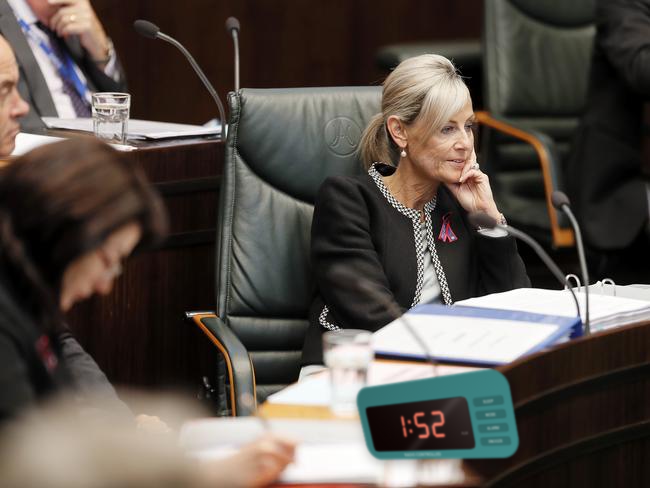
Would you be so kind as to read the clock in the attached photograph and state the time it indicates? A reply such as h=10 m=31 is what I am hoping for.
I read h=1 m=52
